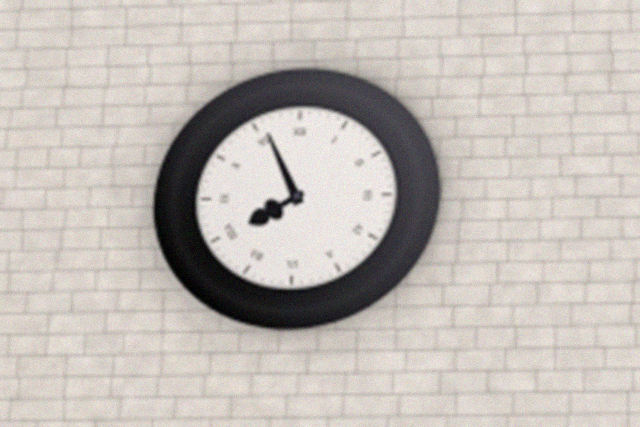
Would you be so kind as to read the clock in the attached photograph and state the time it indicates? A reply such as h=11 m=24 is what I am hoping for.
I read h=7 m=56
